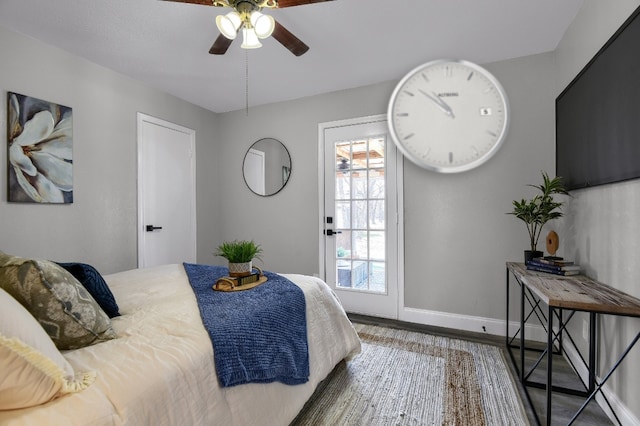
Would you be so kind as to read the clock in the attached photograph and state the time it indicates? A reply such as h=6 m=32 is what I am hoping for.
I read h=10 m=52
